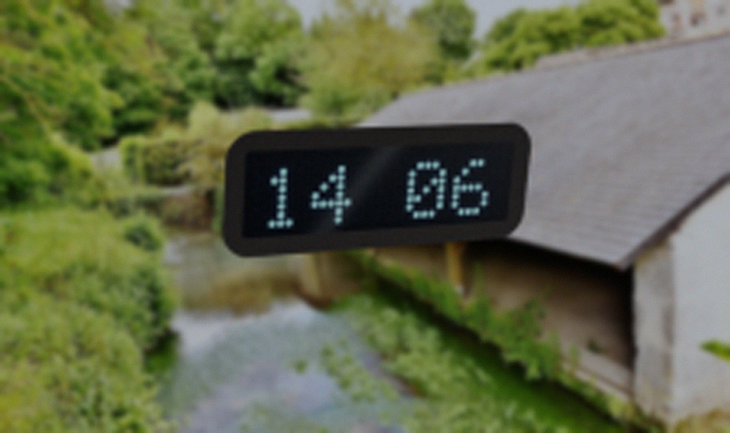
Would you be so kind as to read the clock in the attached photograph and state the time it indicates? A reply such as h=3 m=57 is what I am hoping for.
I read h=14 m=6
